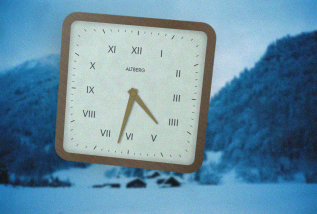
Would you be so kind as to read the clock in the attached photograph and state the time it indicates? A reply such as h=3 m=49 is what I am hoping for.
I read h=4 m=32
